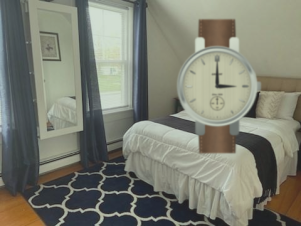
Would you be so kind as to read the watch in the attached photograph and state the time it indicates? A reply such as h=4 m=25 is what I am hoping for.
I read h=3 m=0
